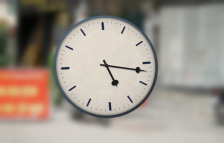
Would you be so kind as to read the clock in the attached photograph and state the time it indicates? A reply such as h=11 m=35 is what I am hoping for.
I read h=5 m=17
